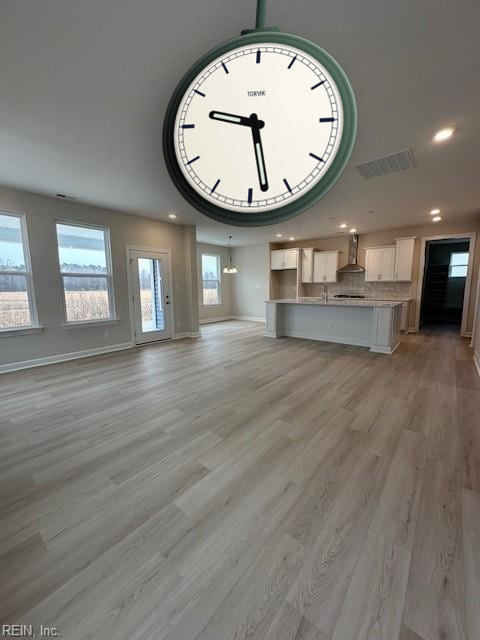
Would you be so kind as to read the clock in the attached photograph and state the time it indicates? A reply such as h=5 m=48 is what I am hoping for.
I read h=9 m=28
